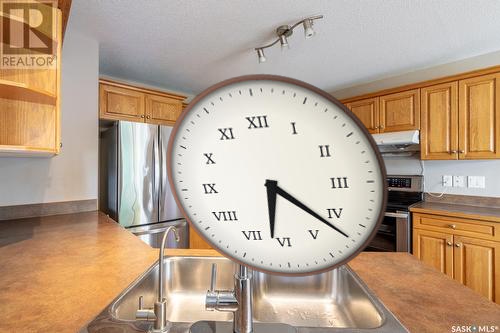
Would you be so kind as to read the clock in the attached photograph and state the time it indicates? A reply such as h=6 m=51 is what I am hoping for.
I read h=6 m=22
